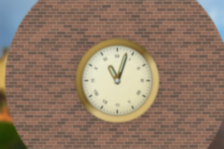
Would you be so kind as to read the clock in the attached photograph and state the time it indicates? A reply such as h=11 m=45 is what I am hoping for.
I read h=11 m=3
